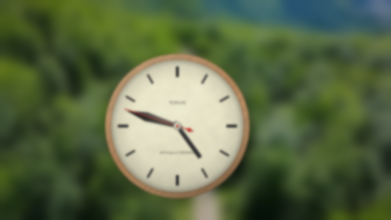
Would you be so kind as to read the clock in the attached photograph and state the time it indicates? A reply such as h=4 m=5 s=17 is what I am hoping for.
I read h=4 m=47 s=48
